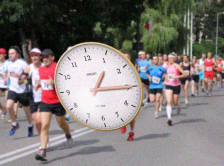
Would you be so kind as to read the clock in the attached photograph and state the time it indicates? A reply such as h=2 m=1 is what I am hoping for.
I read h=1 m=15
